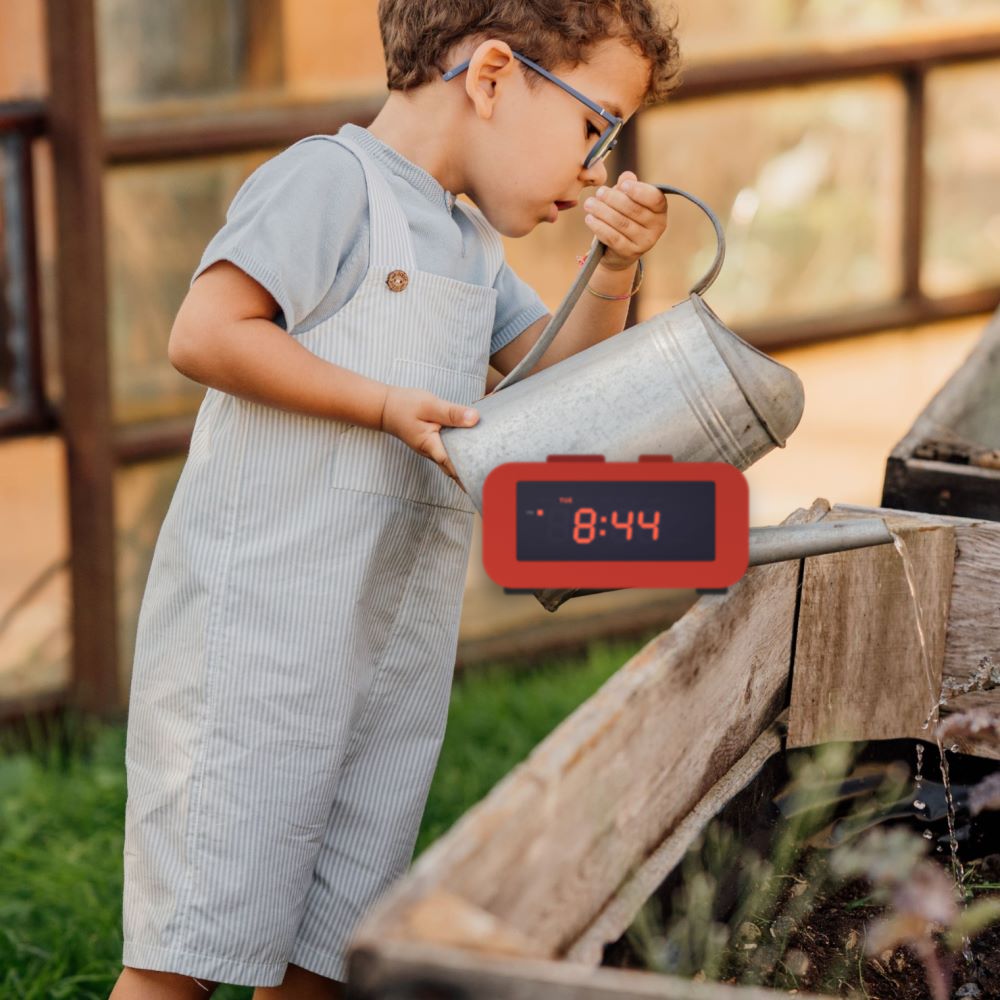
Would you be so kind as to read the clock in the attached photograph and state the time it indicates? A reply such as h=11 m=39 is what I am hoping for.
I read h=8 m=44
